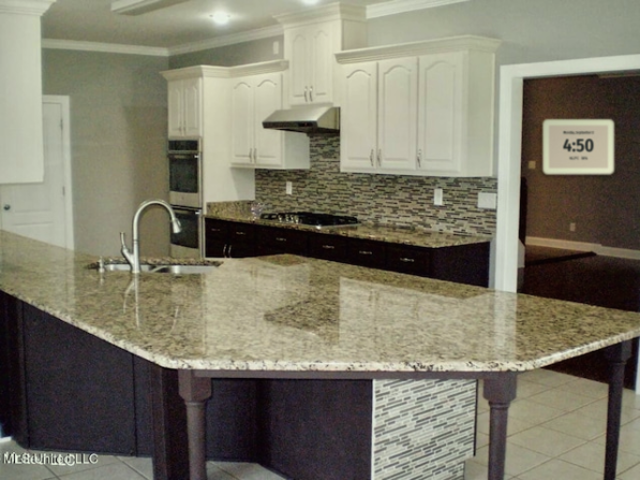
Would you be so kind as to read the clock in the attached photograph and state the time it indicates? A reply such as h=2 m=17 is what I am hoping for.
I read h=4 m=50
